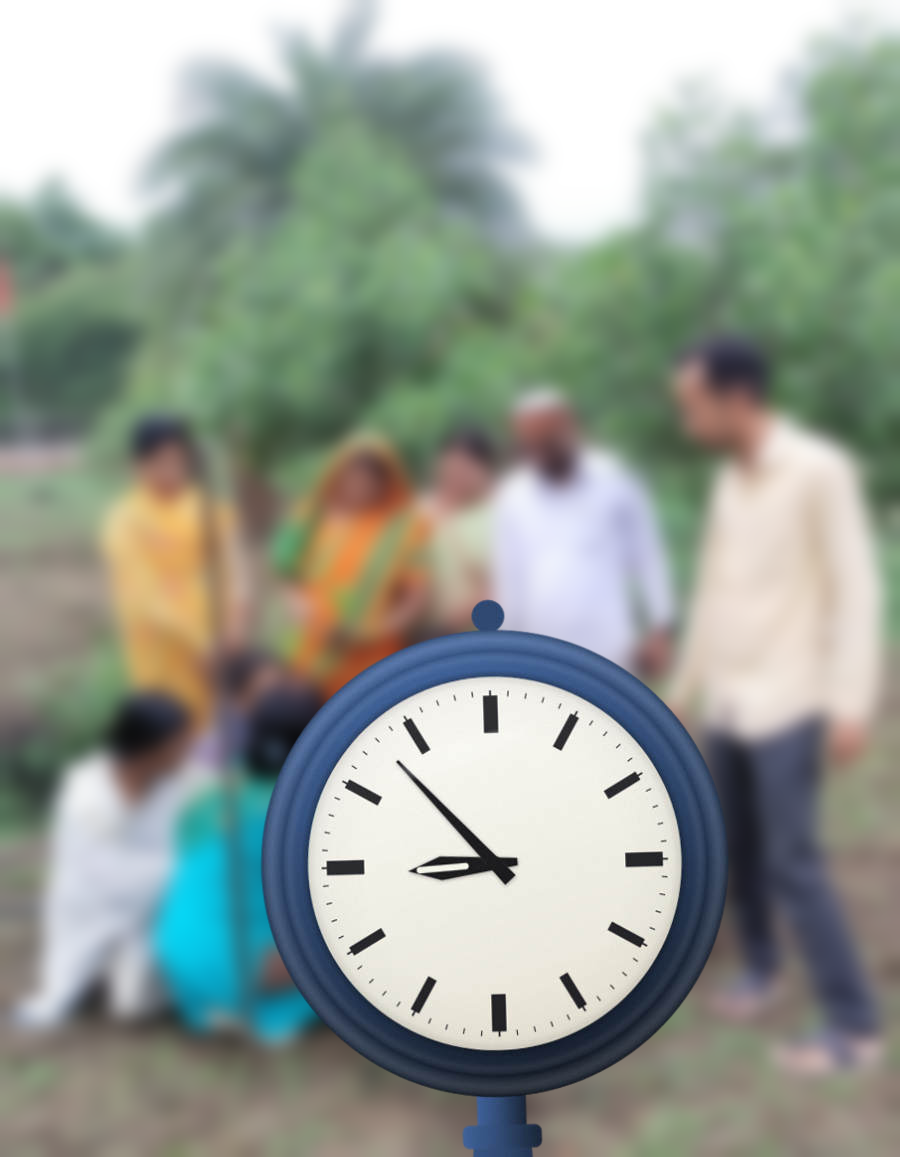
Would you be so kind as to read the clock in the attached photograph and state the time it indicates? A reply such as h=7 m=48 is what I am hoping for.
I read h=8 m=53
